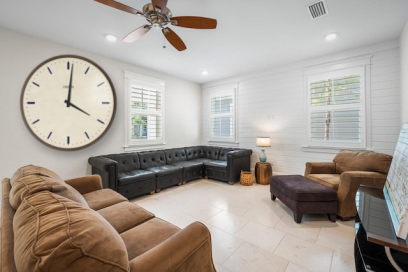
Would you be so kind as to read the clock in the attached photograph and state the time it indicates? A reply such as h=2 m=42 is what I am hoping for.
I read h=4 m=1
